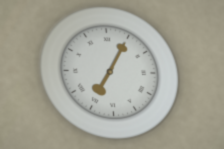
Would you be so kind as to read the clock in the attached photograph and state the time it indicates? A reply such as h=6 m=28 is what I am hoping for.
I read h=7 m=5
